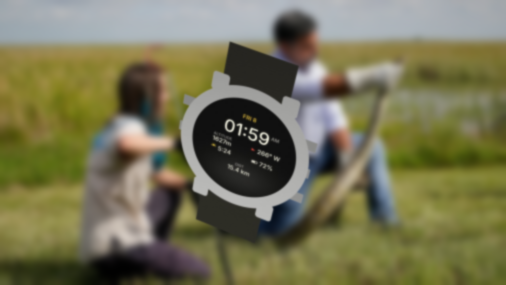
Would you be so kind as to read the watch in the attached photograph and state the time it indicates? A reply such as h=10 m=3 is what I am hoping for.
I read h=1 m=59
